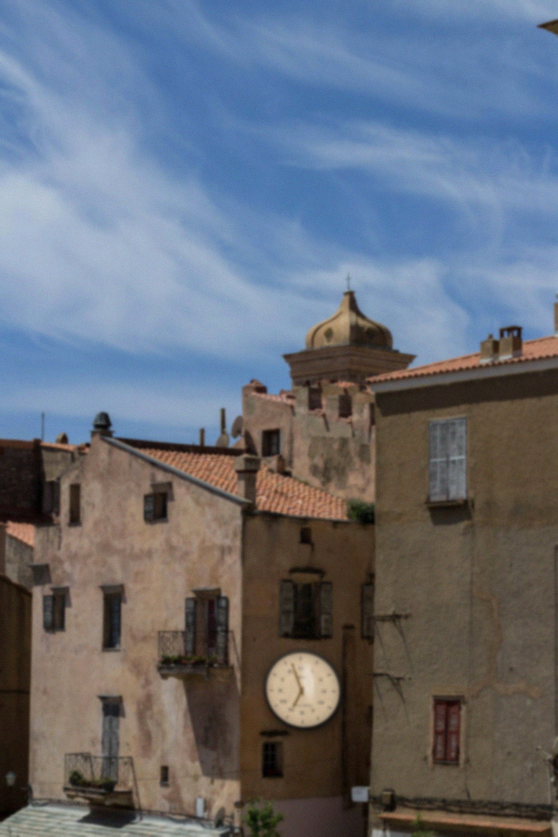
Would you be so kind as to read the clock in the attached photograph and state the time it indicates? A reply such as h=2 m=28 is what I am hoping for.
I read h=6 m=57
